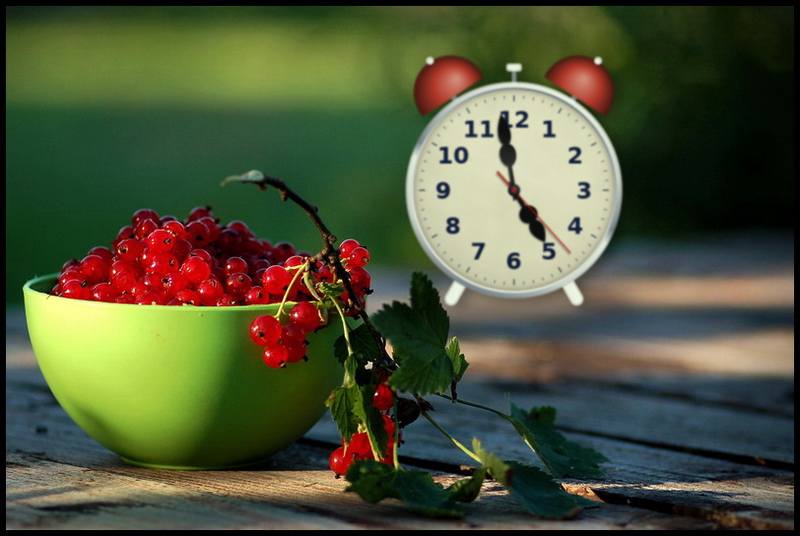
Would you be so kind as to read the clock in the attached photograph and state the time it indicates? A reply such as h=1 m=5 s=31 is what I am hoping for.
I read h=4 m=58 s=23
